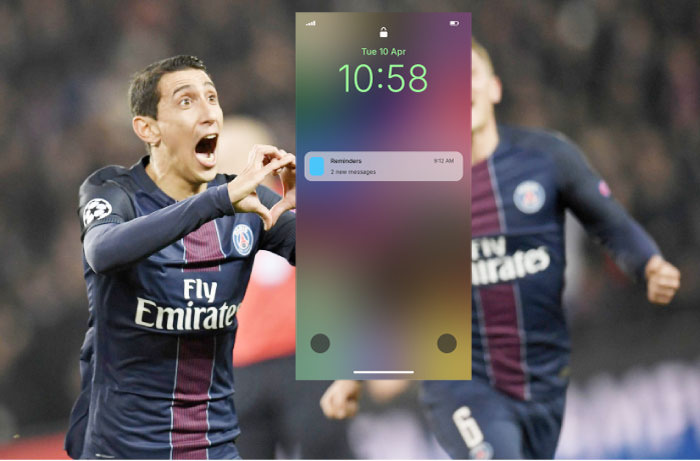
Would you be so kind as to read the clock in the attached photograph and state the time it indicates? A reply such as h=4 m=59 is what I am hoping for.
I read h=10 m=58
